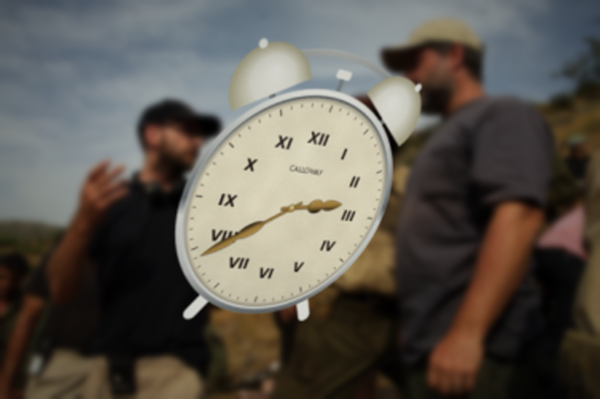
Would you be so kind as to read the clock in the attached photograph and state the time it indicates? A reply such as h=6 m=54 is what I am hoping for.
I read h=2 m=39
